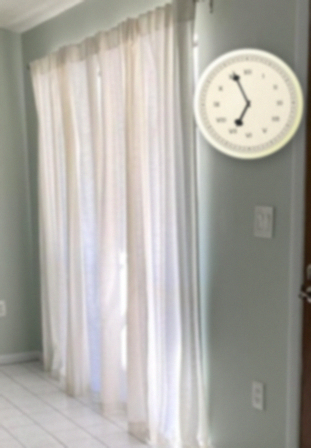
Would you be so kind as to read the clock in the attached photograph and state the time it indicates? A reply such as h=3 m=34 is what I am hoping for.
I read h=6 m=56
